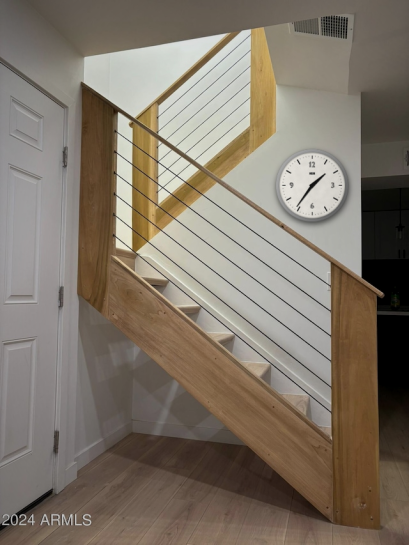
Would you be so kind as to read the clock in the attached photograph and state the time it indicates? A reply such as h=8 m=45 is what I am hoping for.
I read h=1 m=36
